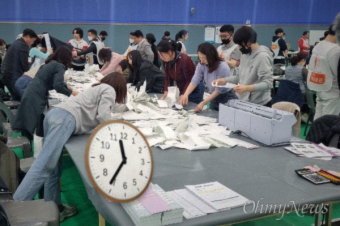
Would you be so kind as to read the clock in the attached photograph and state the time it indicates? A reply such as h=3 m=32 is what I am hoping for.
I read h=11 m=36
